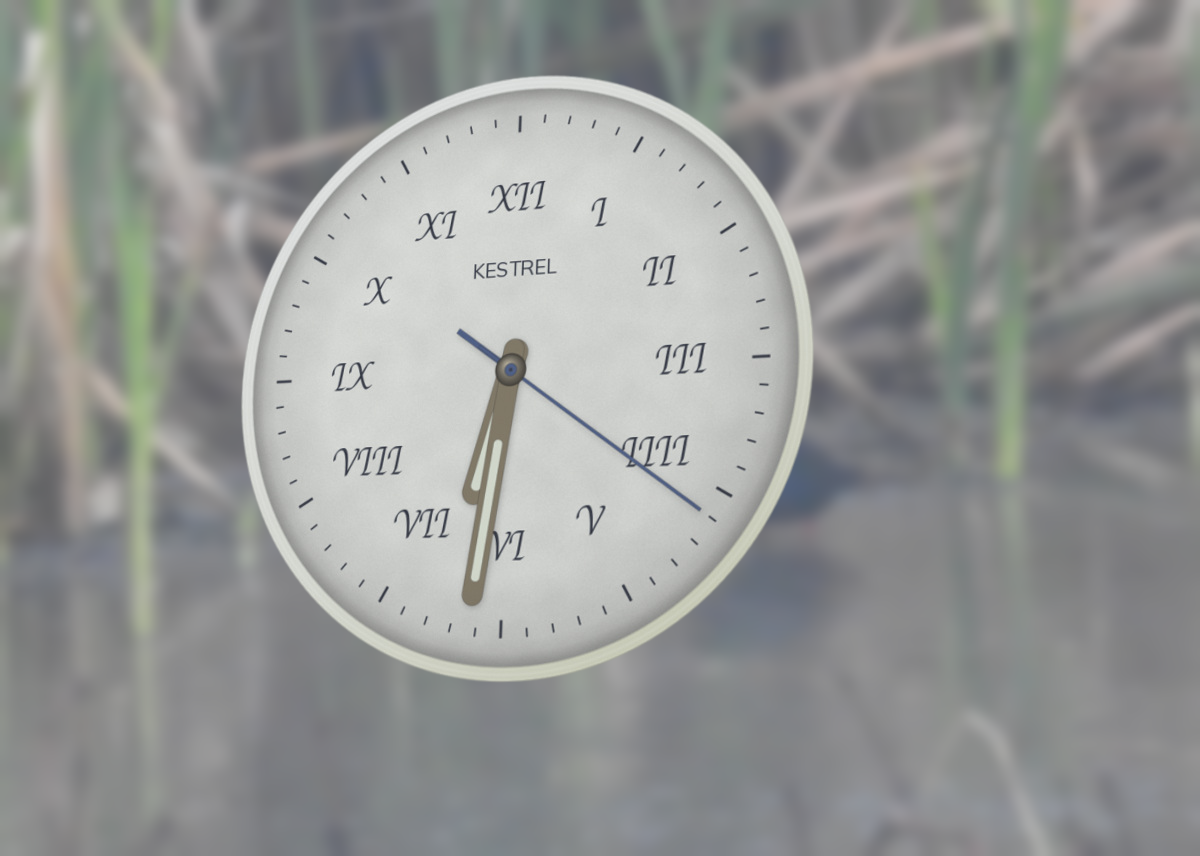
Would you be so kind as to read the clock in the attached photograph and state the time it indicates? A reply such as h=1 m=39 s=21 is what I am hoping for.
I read h=6 m=31 s=21
